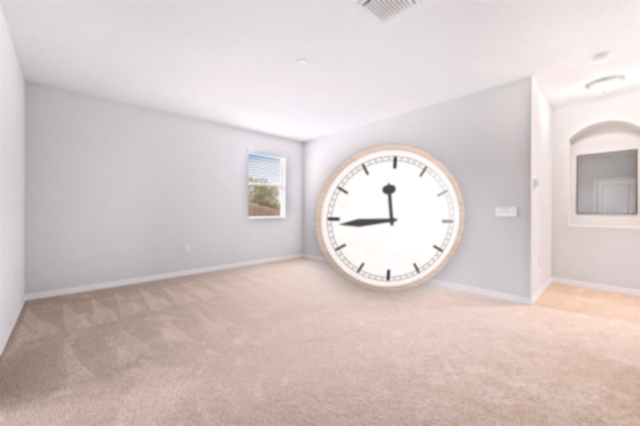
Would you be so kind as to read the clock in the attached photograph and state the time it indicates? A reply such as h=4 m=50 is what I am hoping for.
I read h=11 m=44
